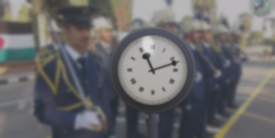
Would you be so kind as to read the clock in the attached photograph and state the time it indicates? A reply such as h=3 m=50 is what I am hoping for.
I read h=11 m=12
